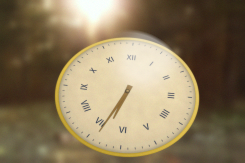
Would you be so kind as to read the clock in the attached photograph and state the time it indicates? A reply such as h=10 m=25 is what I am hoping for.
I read h=6 m=34
